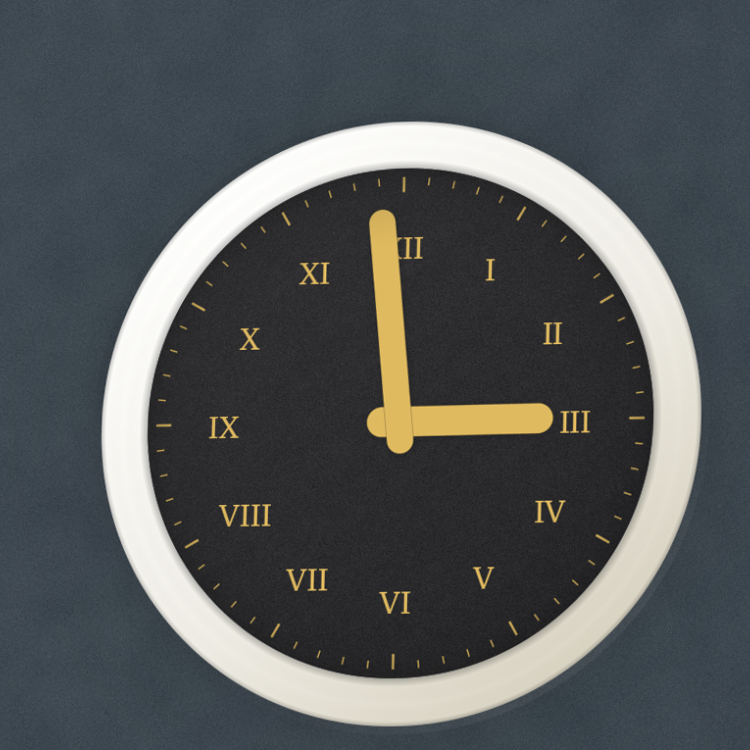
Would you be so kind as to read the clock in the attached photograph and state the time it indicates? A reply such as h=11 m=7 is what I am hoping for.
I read h=2 m=59
